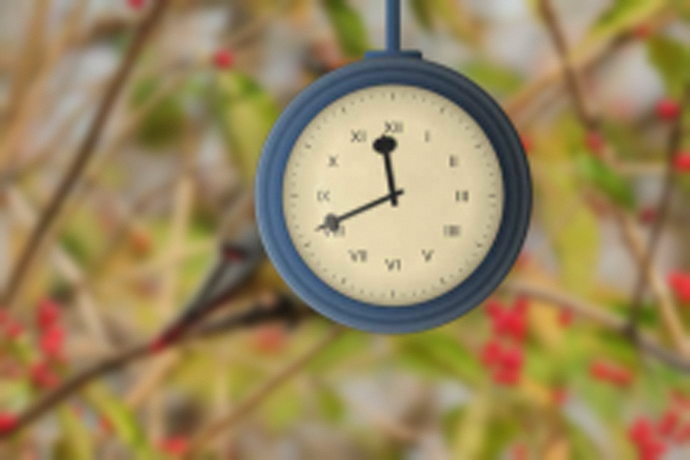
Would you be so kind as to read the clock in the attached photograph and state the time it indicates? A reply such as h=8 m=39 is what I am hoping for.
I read h=11 m=41
